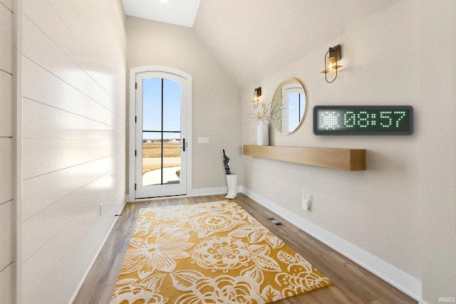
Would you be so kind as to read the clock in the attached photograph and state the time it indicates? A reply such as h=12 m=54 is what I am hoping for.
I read h=8 m=57
